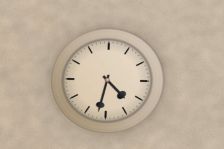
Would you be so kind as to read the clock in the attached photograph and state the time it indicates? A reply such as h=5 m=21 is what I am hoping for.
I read h=4 m=32
